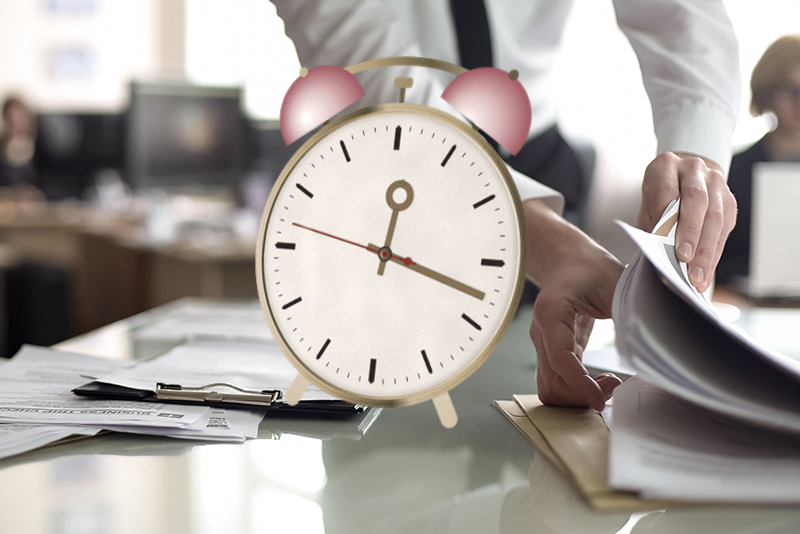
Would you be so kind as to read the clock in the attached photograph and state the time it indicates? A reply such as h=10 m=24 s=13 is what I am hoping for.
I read h=12 m=17 s=47
